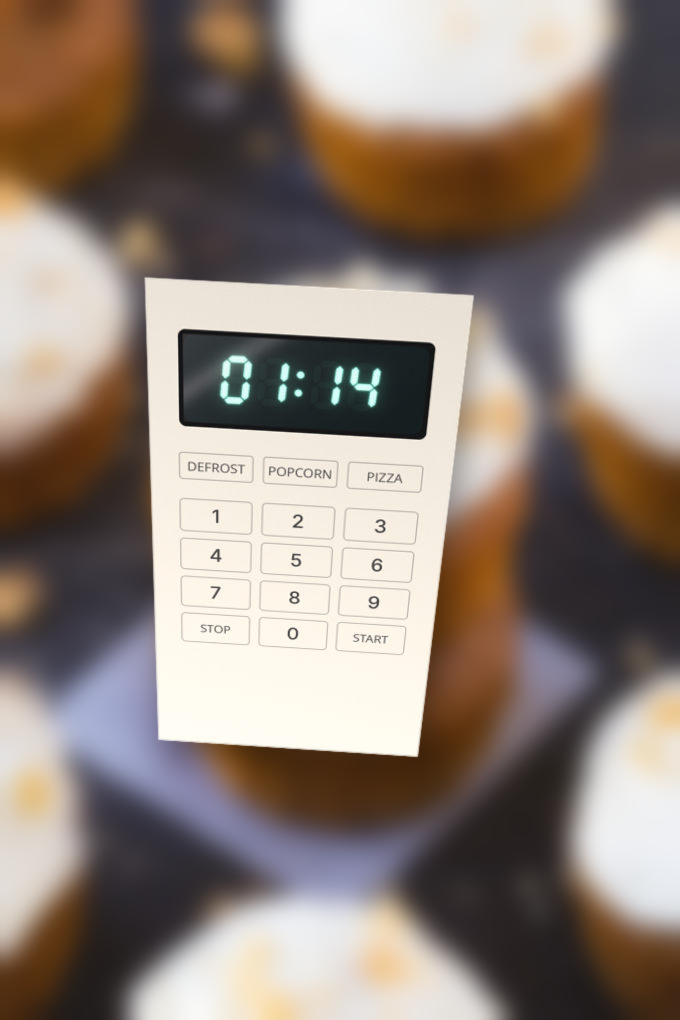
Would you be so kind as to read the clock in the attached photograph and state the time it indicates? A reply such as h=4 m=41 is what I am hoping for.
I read h=1 m=14
